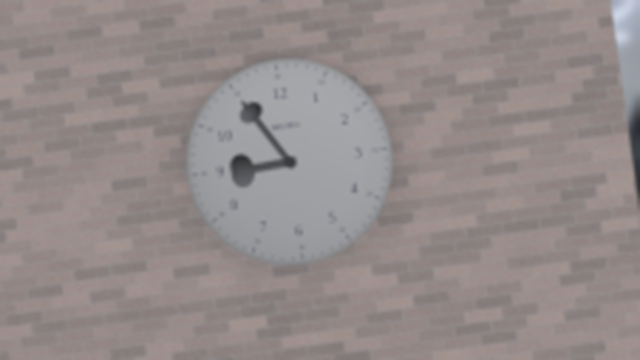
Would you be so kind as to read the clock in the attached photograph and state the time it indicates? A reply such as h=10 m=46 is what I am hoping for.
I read h=8 m=55
